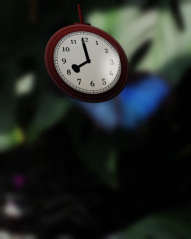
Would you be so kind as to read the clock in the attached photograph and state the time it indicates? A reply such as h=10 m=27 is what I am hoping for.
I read h=7 m=59
